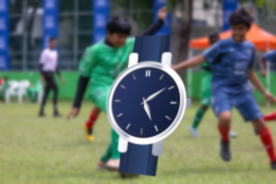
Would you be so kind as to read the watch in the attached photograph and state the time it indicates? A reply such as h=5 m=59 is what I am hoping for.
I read h=5 m=9
